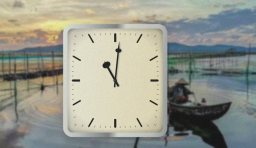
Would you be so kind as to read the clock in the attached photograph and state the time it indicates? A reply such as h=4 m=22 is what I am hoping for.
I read h=11 m=1
